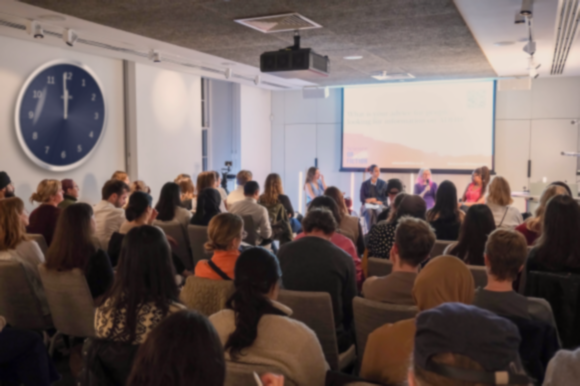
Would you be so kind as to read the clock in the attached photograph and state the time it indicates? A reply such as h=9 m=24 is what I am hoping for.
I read h=11 m=59
